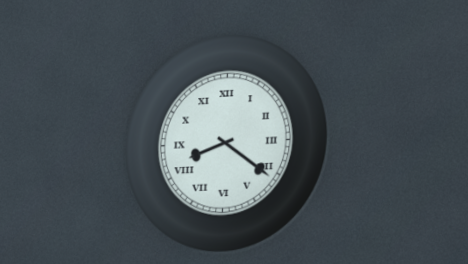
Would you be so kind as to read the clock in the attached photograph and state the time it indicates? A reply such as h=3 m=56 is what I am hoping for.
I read h=8 m=21
